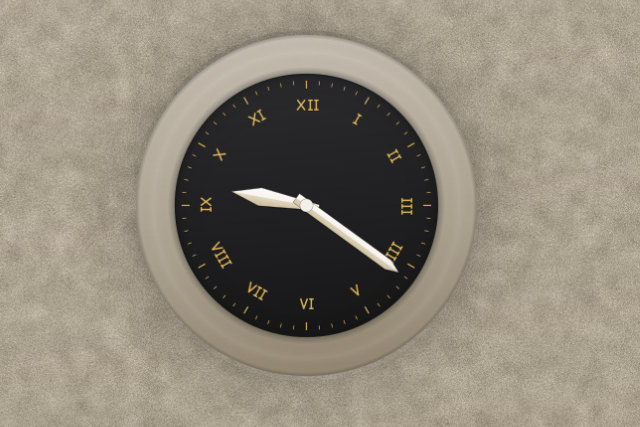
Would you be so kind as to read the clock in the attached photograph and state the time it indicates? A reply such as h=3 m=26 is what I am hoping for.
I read h=9 m=21
